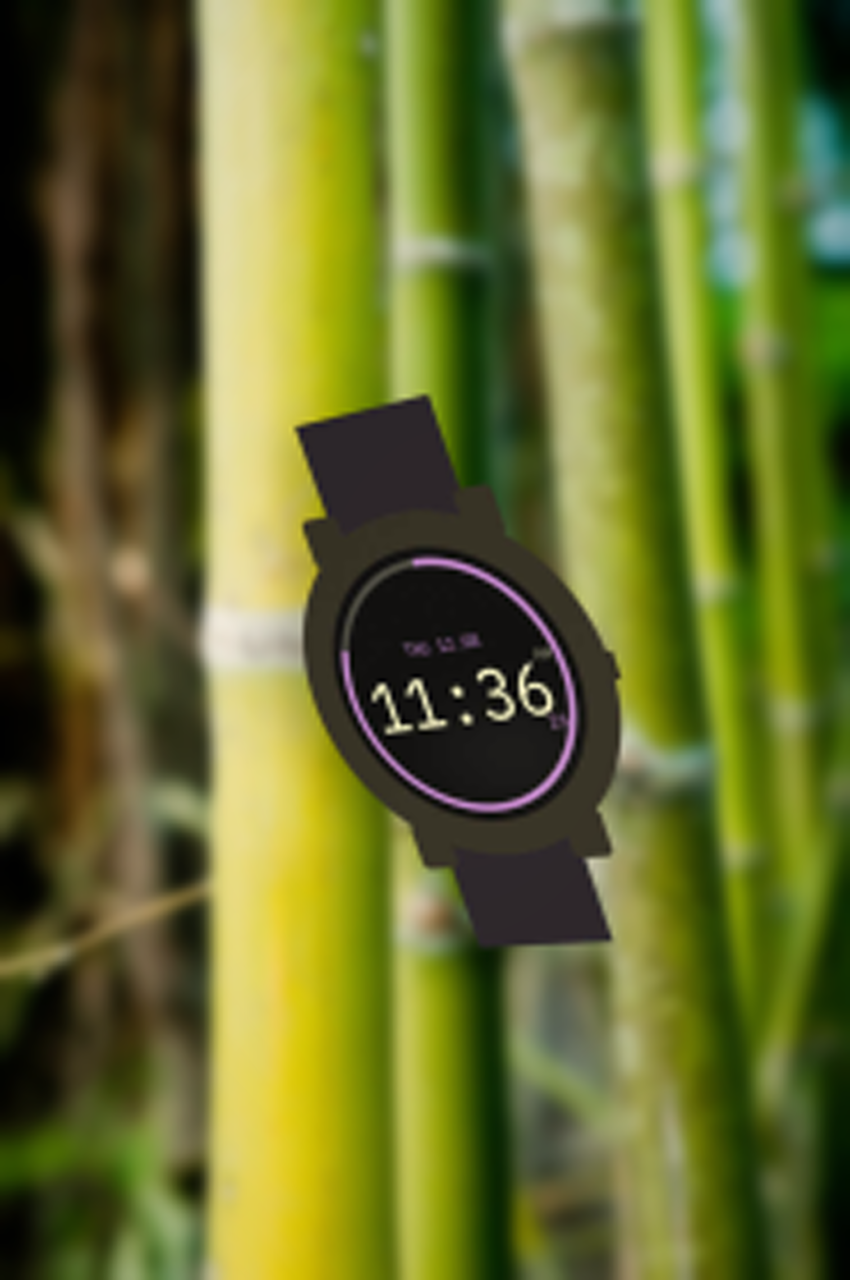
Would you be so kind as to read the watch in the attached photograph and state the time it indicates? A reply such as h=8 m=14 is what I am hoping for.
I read h=11 m=36
